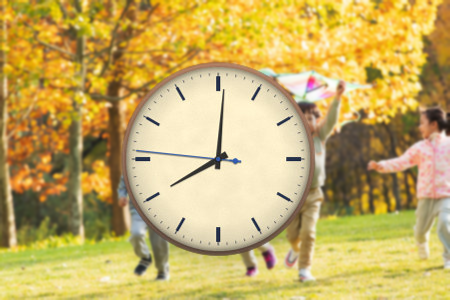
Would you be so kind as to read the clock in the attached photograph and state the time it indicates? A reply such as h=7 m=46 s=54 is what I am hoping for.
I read h=8 m=0 s=46
